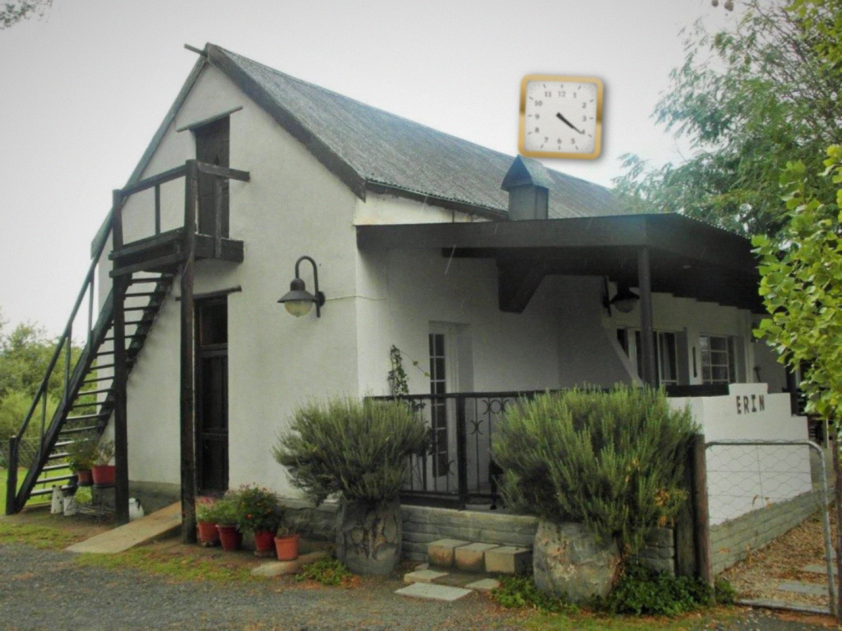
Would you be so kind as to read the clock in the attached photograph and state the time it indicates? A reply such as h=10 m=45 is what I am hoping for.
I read h=4 m=21
